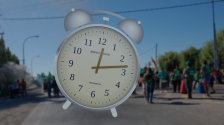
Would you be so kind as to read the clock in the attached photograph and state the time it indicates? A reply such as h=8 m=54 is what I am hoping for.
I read h=12 m=13
